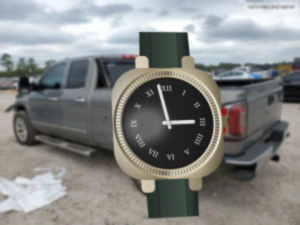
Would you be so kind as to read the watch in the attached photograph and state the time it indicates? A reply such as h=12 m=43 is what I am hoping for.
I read h=2 m=58
